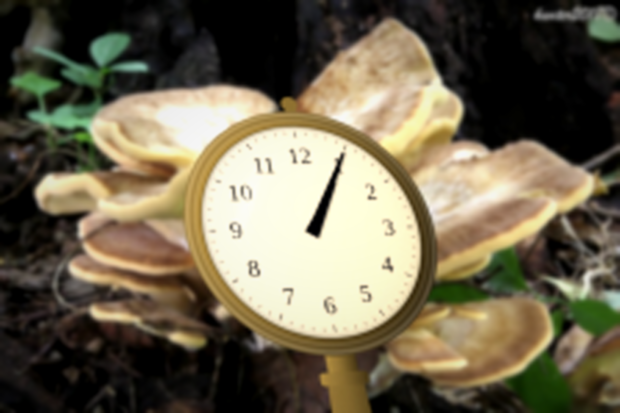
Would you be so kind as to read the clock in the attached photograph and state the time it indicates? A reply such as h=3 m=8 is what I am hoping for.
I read h=1 m=5
